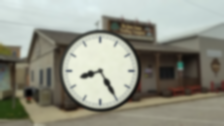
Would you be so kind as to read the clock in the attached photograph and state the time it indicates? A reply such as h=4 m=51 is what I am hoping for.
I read h=8 m=25
